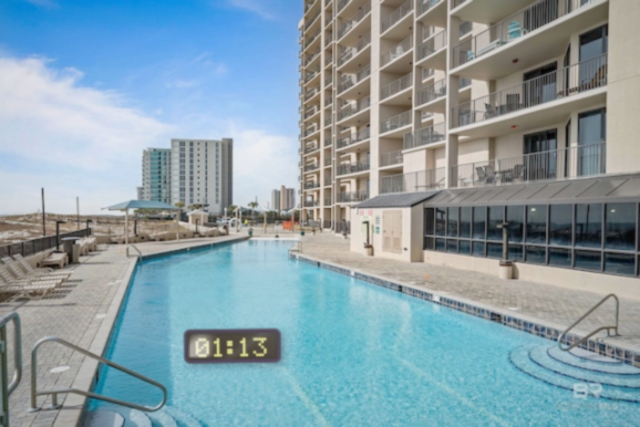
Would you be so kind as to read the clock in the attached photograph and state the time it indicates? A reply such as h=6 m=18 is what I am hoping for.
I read h=1 m=13
